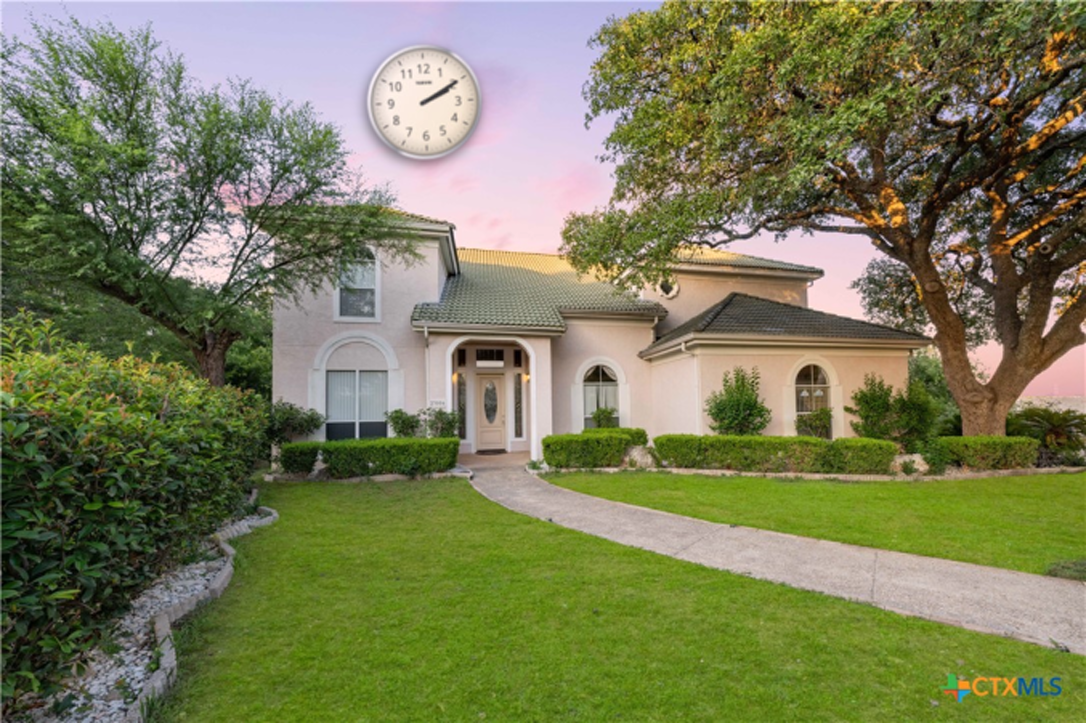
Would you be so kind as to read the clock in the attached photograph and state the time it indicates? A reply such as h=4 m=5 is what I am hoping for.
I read h=2 m=10
